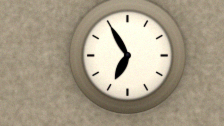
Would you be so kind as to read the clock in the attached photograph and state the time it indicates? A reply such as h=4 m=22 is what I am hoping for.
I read h=6 m=55
